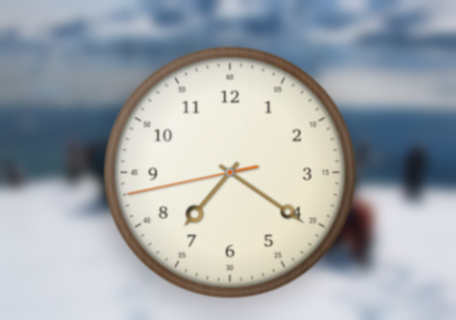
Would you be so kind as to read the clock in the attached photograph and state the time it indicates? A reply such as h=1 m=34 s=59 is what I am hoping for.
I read h=7 m=20 s=43
